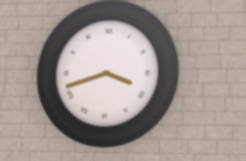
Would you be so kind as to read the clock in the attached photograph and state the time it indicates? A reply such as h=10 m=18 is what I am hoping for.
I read h=3 m=42
